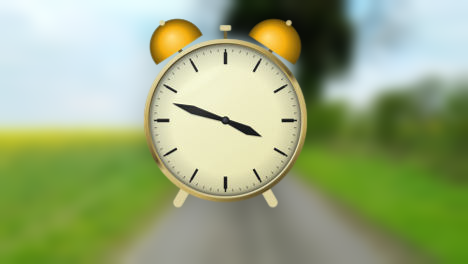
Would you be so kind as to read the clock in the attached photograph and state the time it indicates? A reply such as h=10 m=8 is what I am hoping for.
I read h=3 m=48
